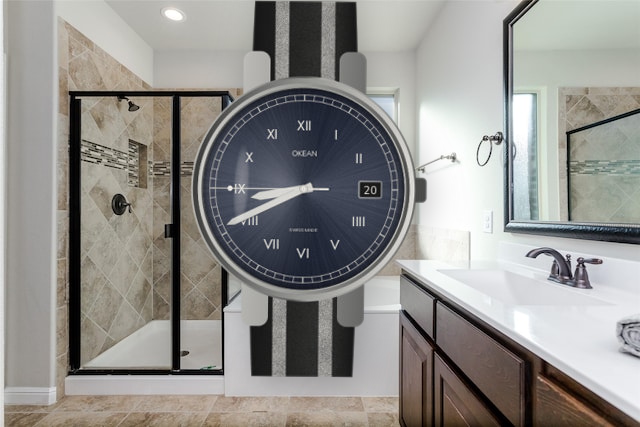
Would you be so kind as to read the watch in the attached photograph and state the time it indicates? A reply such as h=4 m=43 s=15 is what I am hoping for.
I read h=8 m=40 s=45
